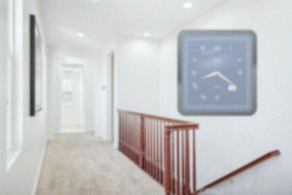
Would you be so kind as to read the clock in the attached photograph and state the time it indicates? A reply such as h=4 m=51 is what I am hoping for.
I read h=8 m=21
